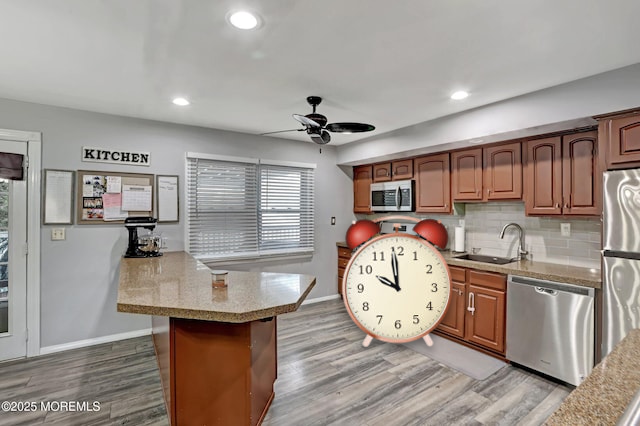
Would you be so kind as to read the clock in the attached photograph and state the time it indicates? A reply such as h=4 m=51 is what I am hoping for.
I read h=9 m=59
